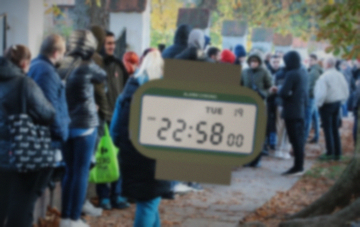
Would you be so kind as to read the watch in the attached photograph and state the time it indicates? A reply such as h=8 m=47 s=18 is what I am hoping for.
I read h=22 m=58 s=0
